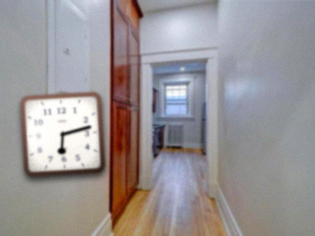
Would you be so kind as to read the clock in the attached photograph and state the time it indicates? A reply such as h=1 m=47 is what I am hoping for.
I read h=6 m=13
